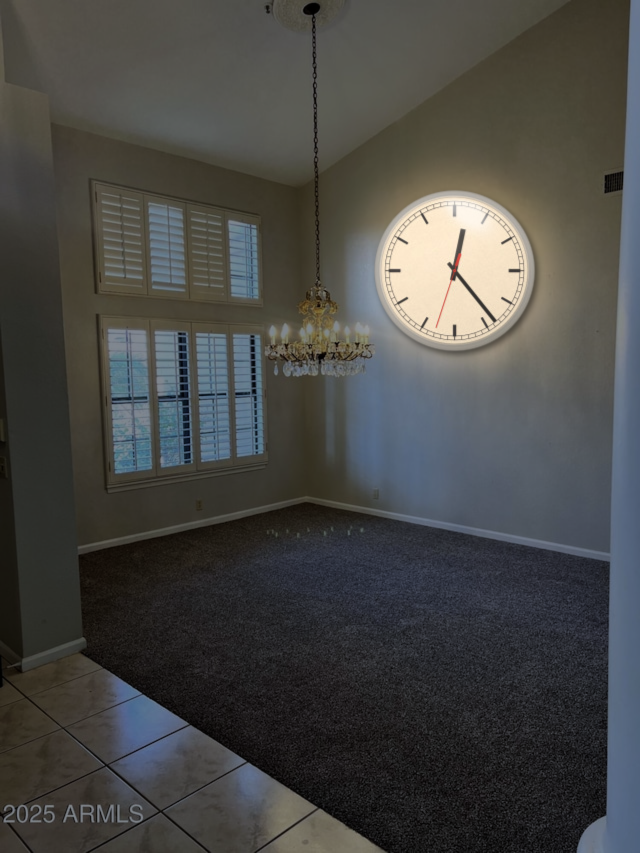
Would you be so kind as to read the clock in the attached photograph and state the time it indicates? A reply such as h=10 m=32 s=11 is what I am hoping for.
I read h=12 m=23 s=33
